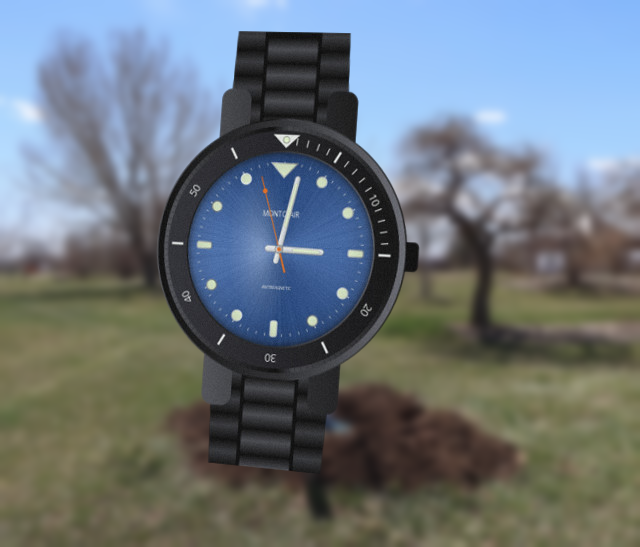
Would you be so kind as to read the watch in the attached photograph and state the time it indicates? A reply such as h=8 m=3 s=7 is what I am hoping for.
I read h=3 m=1 s=57
